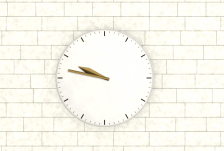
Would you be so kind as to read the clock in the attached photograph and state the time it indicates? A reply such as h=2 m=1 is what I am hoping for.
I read h=9 m=47
